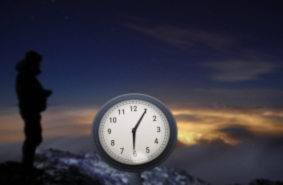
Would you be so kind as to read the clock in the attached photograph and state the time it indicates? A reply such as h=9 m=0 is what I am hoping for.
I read h=6 m=5
